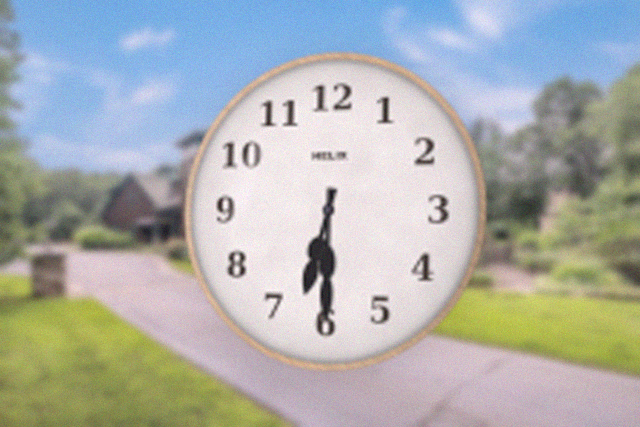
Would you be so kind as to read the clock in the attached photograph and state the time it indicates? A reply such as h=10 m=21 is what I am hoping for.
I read h=6 m=30
